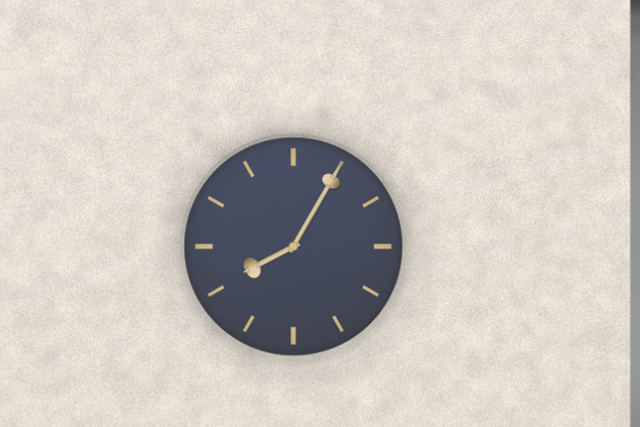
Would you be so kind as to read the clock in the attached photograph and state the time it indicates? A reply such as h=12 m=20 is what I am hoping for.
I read h=8 m=5
